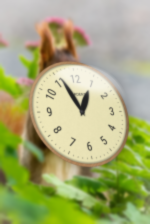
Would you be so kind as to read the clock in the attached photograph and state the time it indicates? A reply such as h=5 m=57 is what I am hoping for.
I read h=12 m=56
